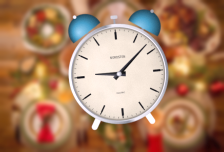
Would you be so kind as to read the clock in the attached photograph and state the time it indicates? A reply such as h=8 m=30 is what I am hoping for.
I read h=9 m=8
